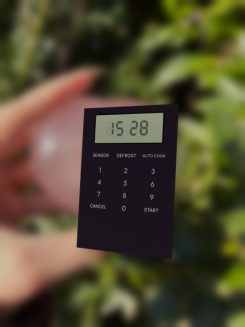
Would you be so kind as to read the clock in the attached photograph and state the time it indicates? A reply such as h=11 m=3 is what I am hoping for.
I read h=15 m=28
